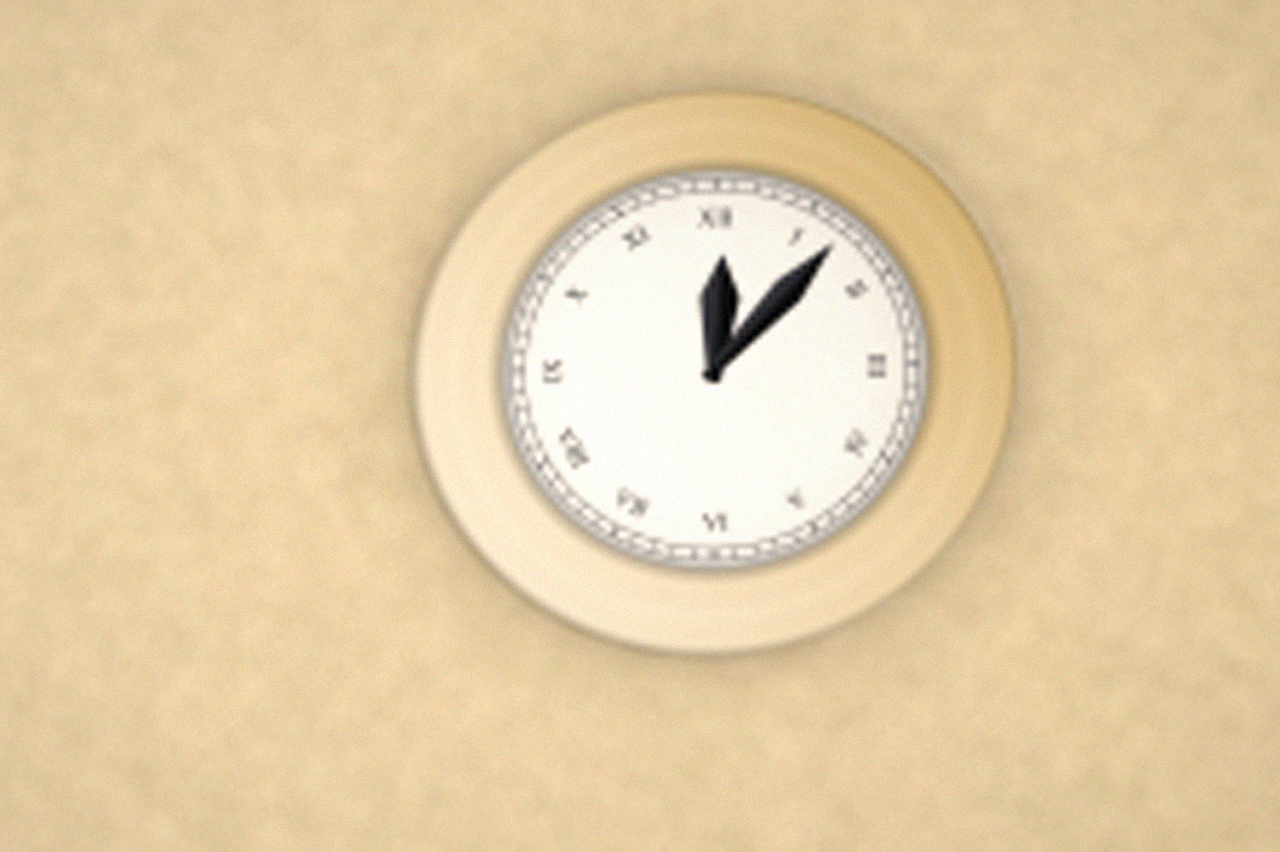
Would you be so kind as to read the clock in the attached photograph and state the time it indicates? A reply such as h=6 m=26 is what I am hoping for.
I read h=12 m=7
